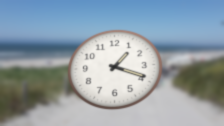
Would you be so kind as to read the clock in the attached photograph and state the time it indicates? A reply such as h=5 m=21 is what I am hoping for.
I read h=1 m=19
